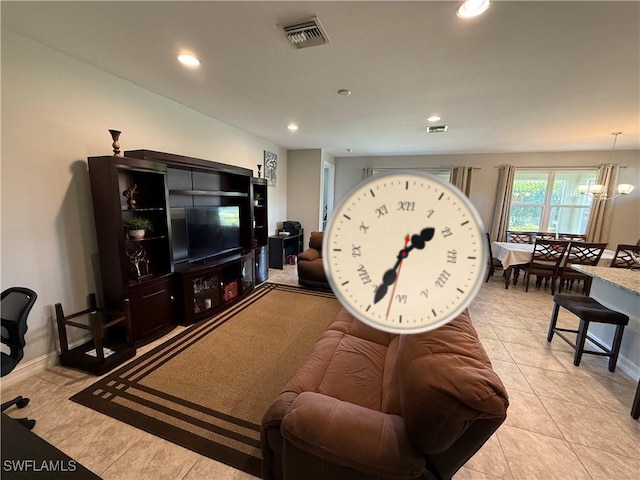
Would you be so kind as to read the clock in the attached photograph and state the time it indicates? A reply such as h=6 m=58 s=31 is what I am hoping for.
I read h=1 m=34 s=32
